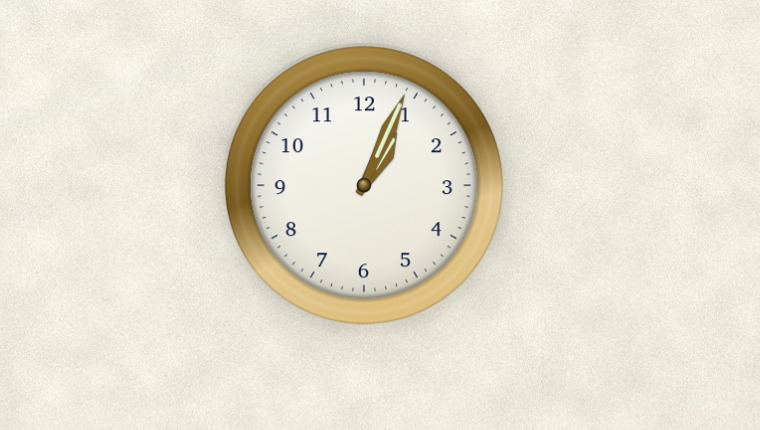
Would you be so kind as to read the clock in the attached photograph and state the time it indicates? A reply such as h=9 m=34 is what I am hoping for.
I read h=1 m=4
